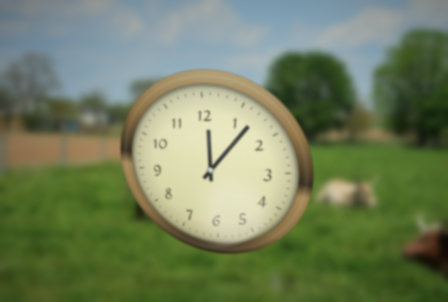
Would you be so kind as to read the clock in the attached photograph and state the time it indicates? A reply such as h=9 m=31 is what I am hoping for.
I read h=12 m=7
